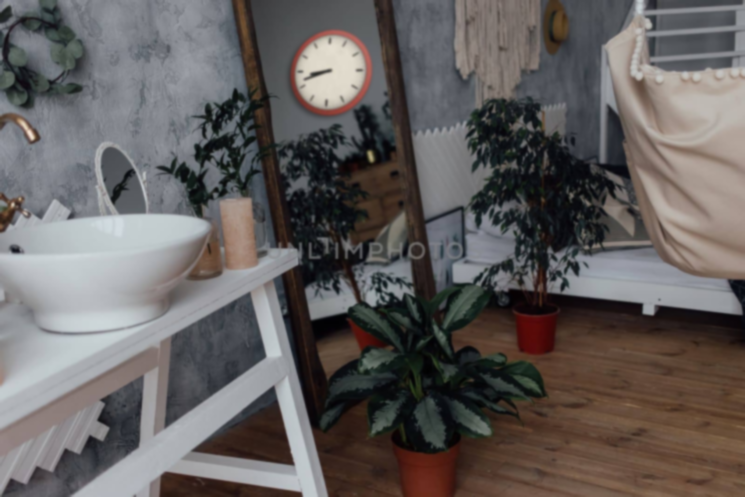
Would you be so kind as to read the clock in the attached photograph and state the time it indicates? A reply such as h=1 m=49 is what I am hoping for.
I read h=8 m=42
